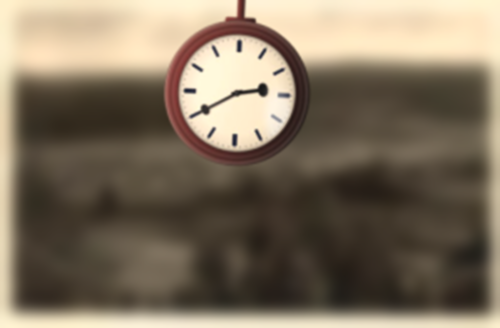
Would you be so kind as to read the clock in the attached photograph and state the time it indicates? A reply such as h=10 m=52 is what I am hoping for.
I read h=2 m=40
